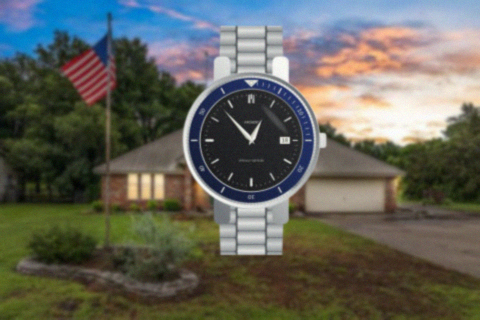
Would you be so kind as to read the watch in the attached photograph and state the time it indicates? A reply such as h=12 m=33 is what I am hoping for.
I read h=12 m=53
